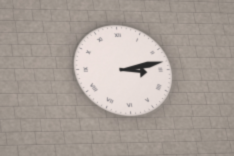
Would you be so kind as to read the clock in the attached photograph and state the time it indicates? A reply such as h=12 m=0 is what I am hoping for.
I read h=3 m=13
